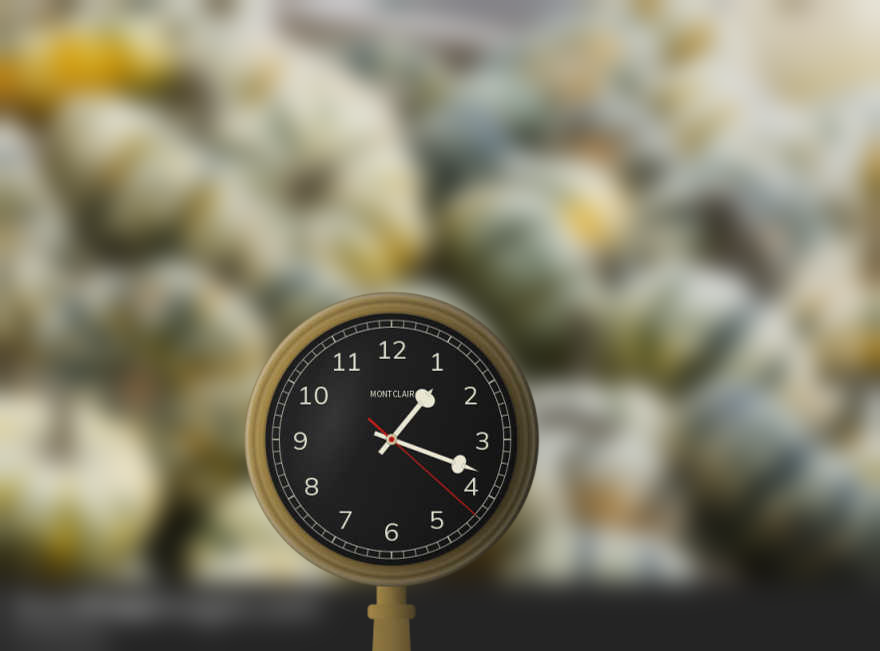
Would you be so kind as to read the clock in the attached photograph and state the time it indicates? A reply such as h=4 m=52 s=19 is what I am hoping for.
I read h=1 m=18 s=22
